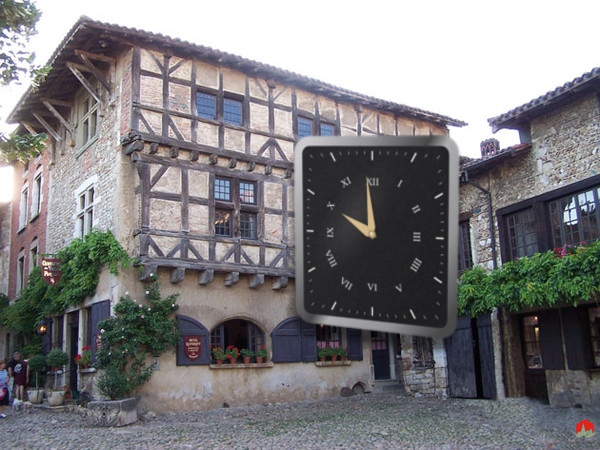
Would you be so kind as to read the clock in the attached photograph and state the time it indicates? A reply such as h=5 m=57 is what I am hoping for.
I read h=9 m=59
